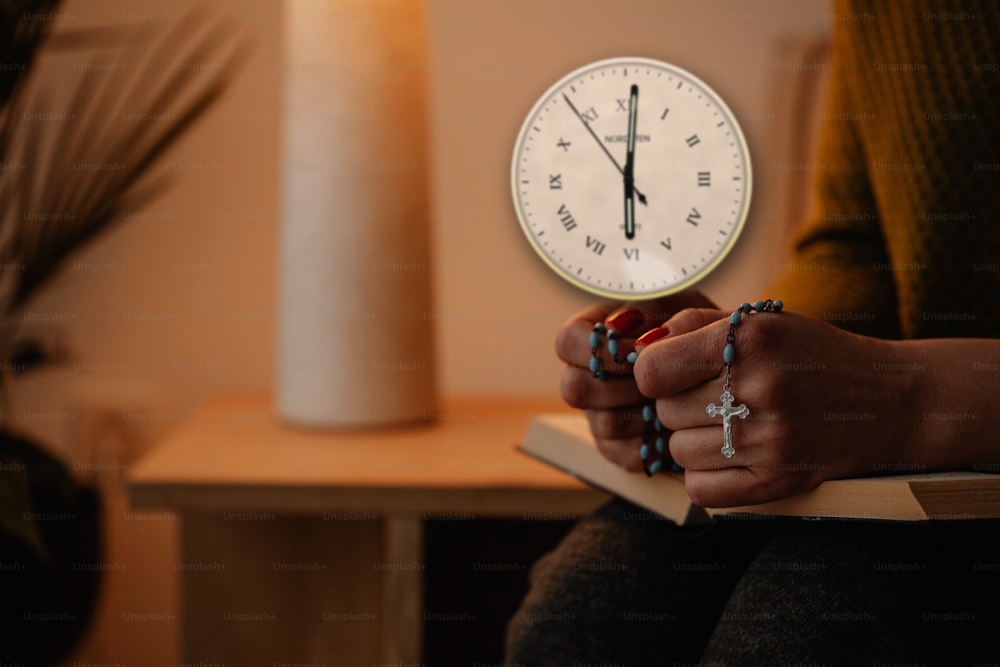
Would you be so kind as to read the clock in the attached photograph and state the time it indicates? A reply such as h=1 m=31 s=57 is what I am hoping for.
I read h=6 m=0 s=54
